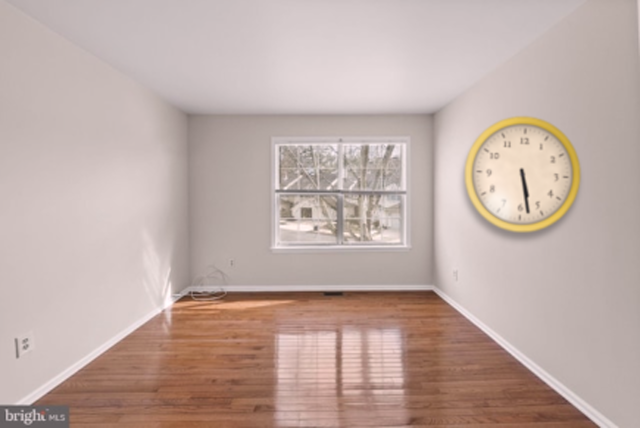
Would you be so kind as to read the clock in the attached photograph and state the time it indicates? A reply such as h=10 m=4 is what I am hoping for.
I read h=5 m=28
